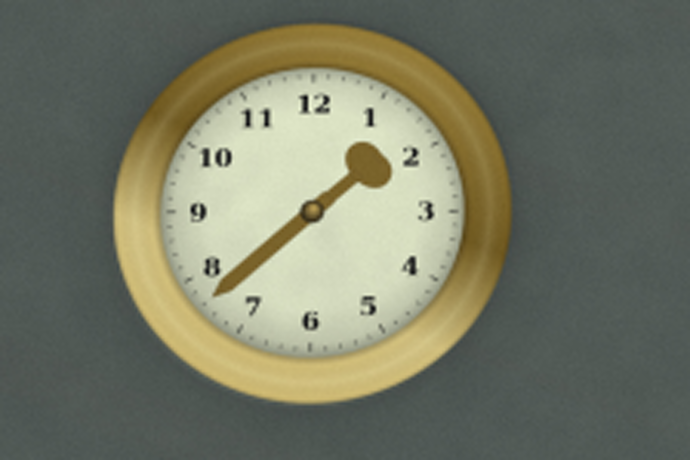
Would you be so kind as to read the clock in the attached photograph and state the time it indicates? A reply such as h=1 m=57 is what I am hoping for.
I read h=1 m=38
